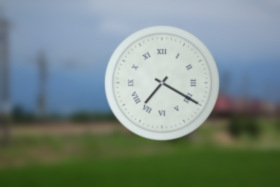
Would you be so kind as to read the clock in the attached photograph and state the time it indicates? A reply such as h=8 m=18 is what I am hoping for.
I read h=7 m=20
